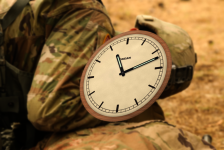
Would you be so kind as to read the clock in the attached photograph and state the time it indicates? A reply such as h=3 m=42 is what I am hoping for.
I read h=11 m=12
